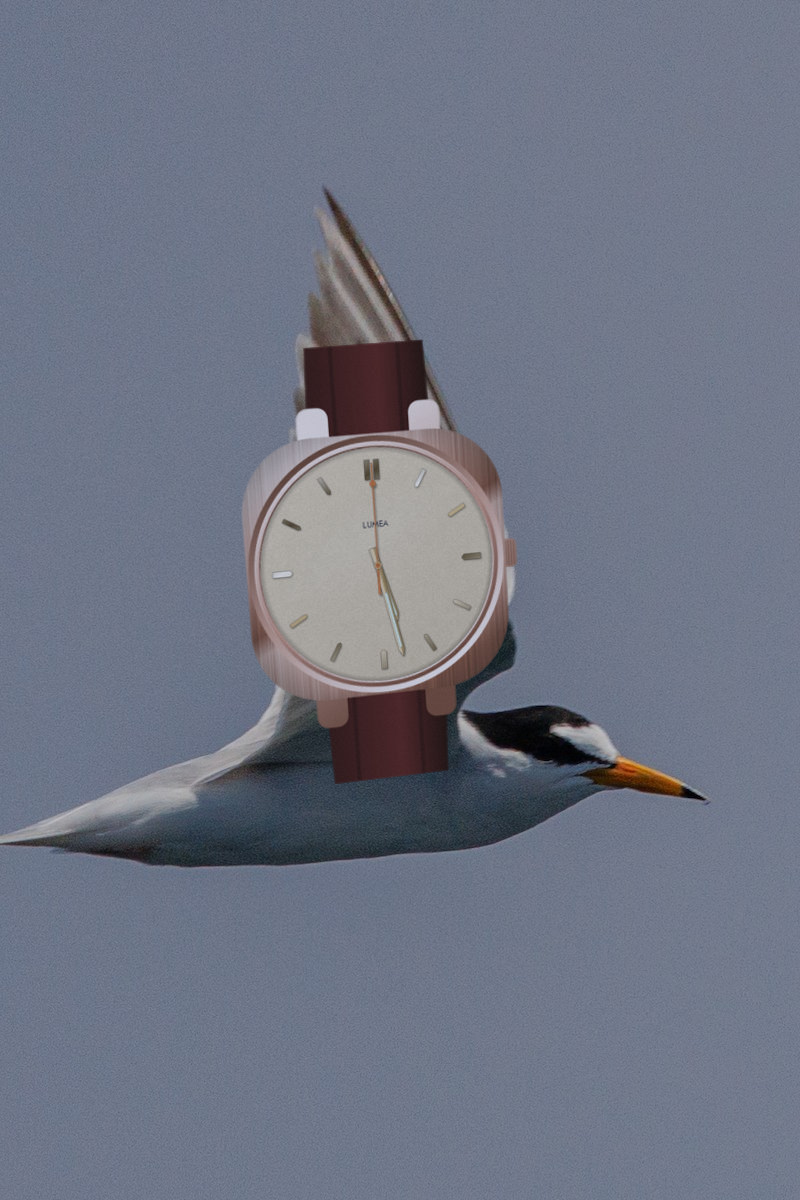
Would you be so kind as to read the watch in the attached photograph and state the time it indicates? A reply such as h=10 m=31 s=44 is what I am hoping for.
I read h=5 m=28 s=0
